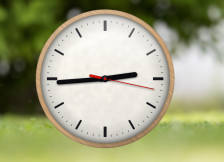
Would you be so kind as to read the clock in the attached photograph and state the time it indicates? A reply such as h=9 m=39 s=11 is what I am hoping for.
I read h=2 m=44 s=17
